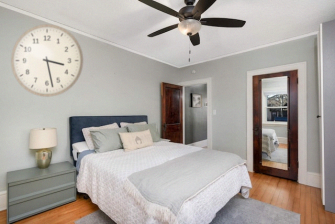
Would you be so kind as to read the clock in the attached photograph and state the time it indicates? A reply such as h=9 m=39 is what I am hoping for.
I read h=3 m=28
